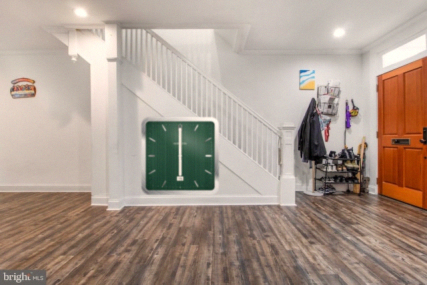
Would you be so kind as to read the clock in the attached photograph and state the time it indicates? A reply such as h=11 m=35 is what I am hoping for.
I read h=6 m=0
